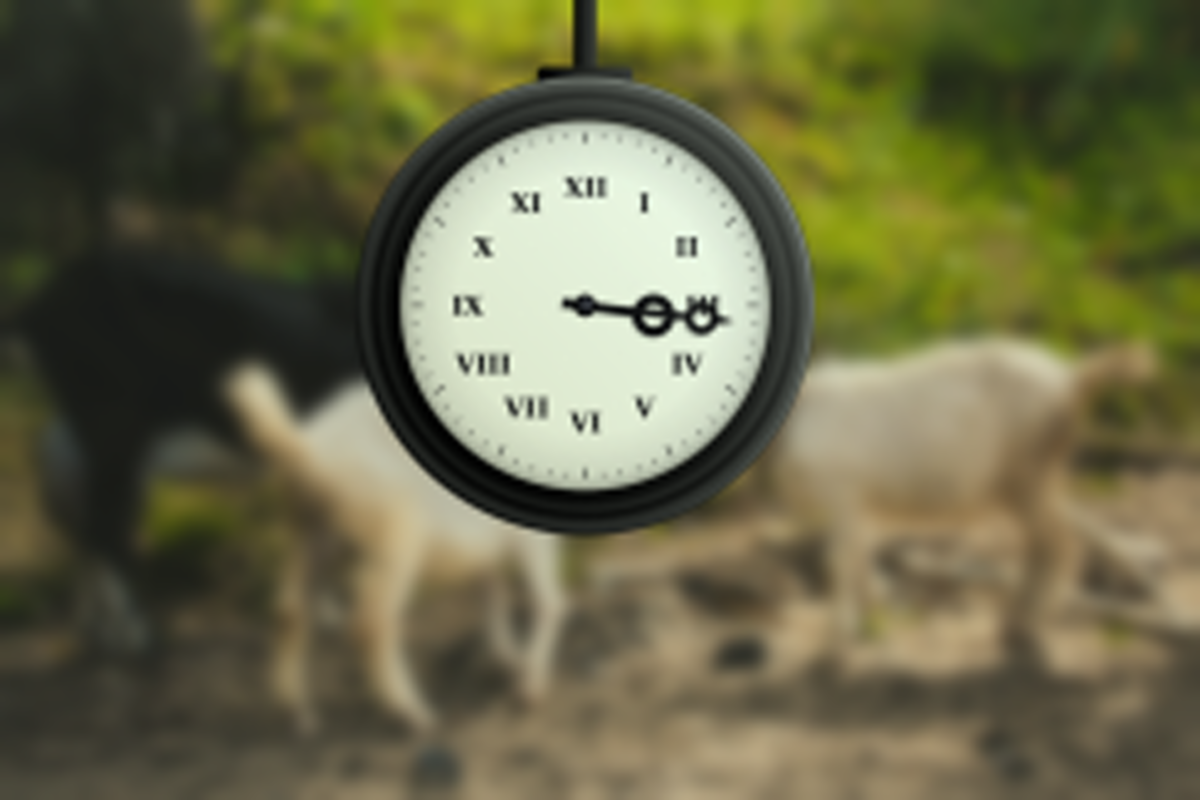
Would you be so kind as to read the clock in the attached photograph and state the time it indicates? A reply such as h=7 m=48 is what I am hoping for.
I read h=3 m=16
